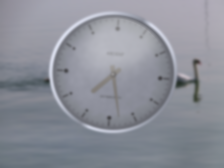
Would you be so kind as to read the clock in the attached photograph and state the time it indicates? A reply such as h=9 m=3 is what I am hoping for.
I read h=7 m=28
